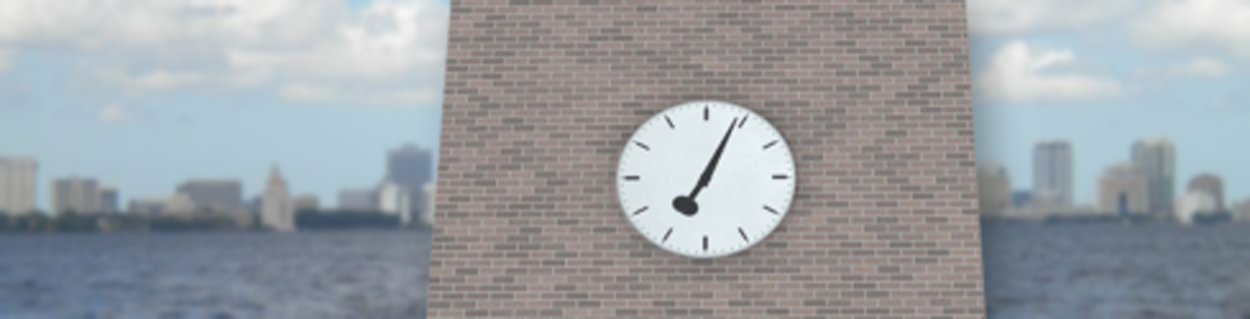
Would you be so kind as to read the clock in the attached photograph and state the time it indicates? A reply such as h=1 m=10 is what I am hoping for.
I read h=7 m=4
